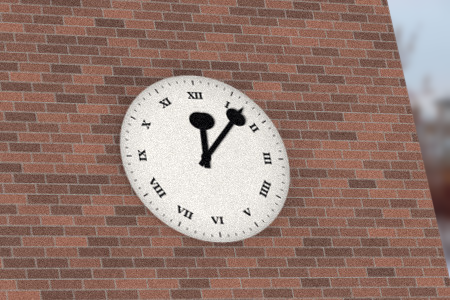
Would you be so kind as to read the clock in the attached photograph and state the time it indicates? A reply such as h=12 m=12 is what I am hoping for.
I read h=12 m=7
